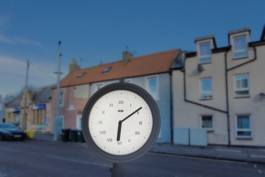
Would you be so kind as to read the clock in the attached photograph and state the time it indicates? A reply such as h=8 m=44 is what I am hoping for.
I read h=6 m=9
